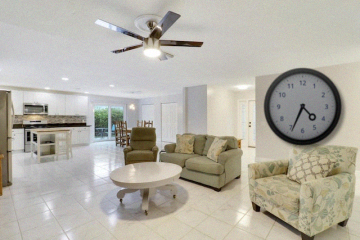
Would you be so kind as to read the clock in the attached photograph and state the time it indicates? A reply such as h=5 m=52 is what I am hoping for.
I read h=4 m=34
